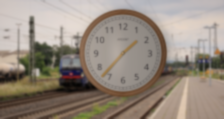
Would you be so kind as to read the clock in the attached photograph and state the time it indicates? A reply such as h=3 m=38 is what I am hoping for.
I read h=1 m=37
